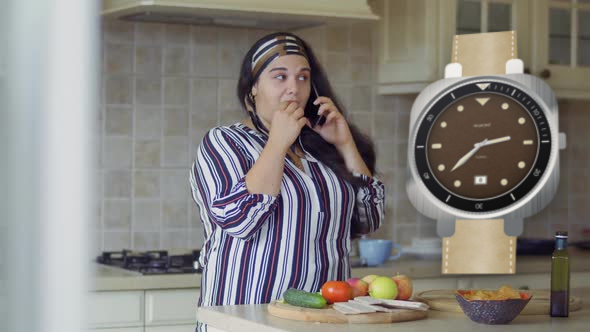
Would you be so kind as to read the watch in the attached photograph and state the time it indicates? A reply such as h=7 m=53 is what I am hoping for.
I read h=2 m=38
